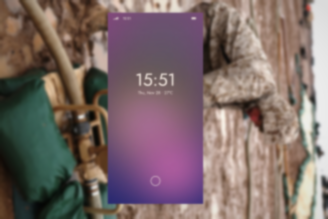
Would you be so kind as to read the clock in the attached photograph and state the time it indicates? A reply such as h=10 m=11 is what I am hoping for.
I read h=15 m=51
